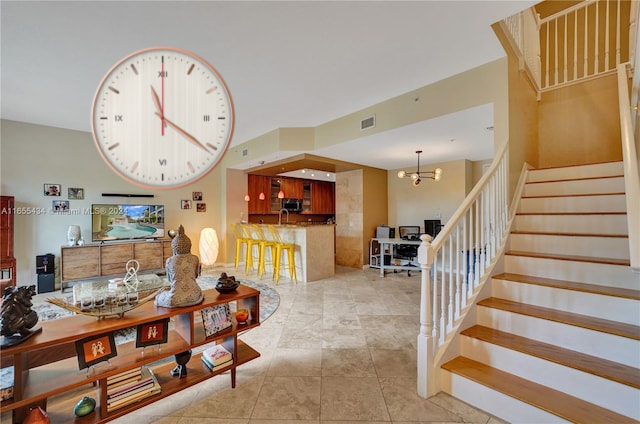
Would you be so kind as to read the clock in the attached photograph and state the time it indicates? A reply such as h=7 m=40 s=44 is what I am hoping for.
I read h=11 m=21 s=0
